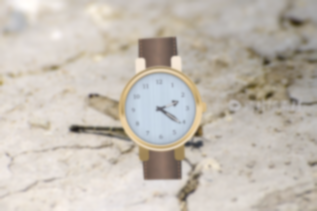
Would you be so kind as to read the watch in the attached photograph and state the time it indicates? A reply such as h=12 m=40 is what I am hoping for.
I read h=2 m=21
